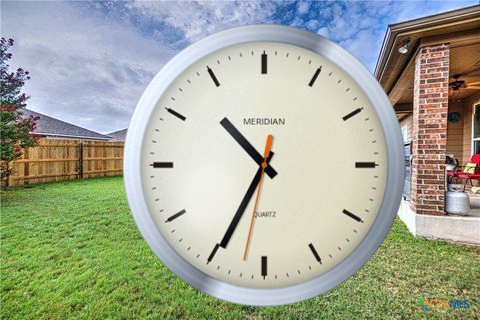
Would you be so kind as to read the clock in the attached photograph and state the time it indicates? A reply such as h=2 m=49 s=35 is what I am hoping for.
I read h=10 m=34 s=32
